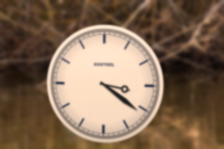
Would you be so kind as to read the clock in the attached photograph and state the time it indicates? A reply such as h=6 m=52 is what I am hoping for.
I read h=3 m=21
